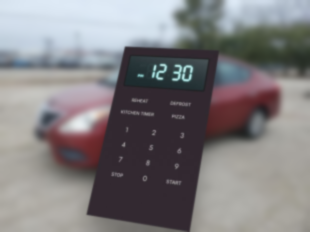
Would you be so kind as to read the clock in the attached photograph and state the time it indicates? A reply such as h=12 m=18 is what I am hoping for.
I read h=12 m=30
